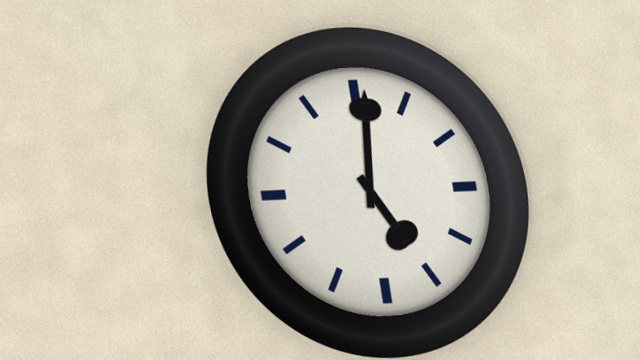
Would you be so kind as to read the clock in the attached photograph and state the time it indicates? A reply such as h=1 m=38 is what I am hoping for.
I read h=5 m=1
